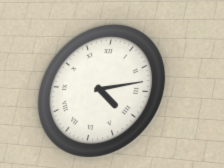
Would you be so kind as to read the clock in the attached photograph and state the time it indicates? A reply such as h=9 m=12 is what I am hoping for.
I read h=4 m=13
